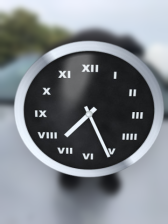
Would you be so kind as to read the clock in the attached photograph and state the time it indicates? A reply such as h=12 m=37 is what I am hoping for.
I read h=7 m=26
